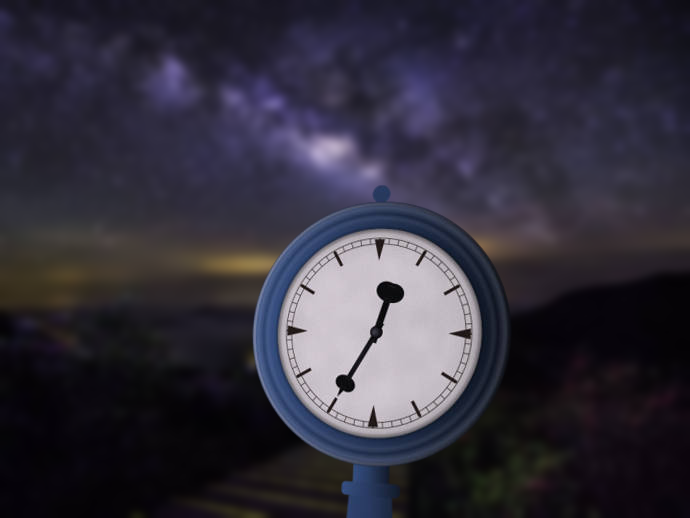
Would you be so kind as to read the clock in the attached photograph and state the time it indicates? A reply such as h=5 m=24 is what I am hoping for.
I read h=12 m=35
